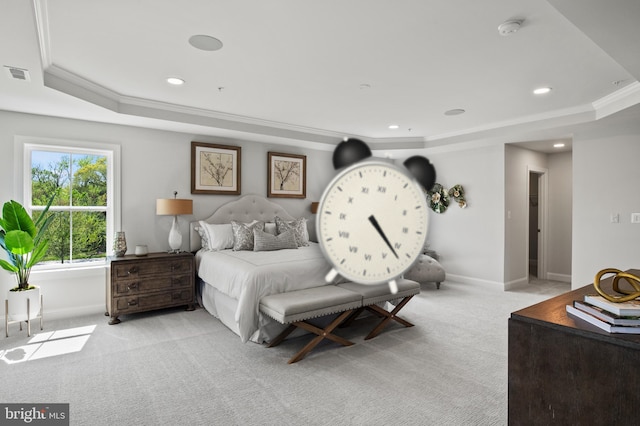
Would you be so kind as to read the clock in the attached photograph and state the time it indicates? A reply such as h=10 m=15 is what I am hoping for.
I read h=4 m=22
